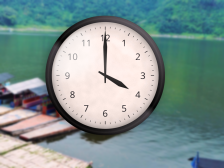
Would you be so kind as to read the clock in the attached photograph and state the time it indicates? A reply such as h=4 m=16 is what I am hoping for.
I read h=4 m=0
